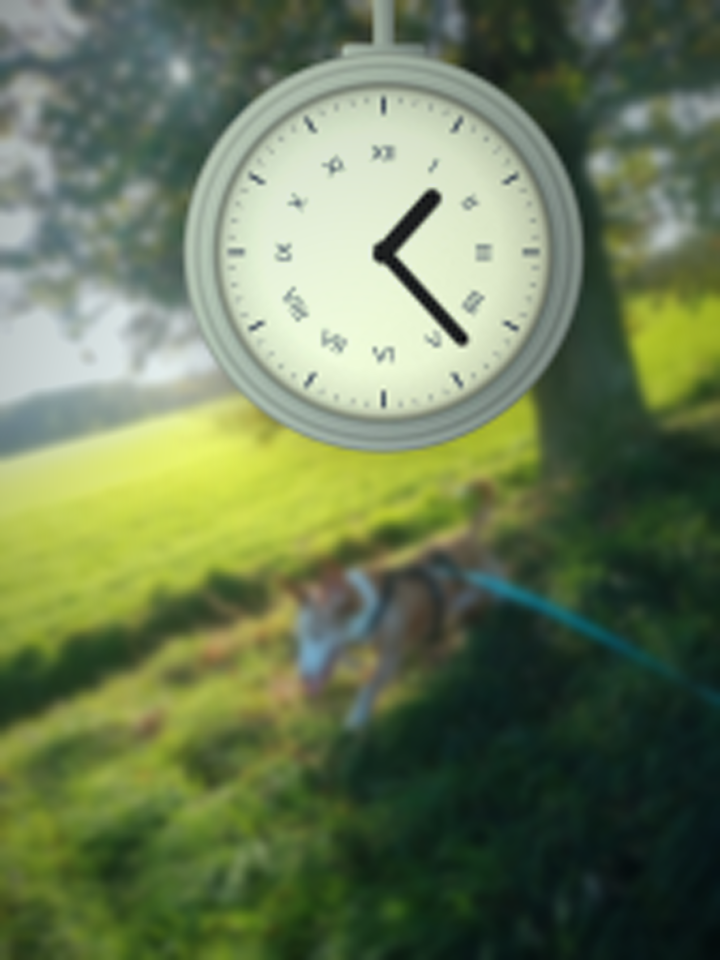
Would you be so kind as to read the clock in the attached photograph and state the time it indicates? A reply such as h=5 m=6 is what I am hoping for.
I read h=1 m=23
